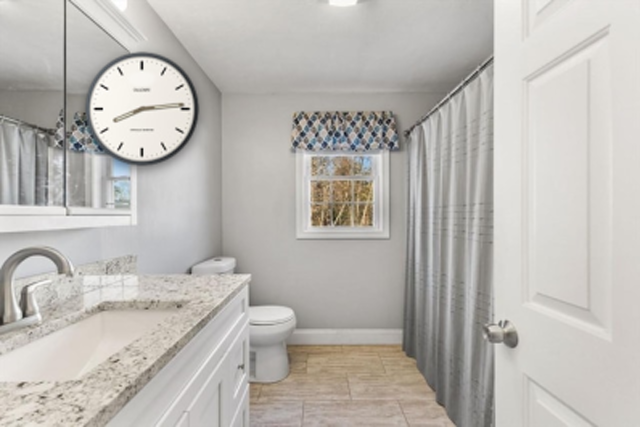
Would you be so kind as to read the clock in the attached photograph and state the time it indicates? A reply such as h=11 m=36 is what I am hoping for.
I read h=8 m=14
